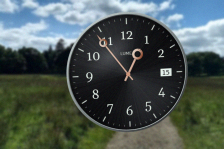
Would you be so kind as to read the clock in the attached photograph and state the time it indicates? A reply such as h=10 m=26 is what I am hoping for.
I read h=12 m=54
